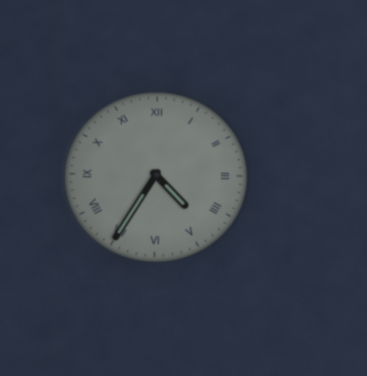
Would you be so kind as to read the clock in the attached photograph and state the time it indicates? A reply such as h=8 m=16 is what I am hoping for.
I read h=4 m=35
